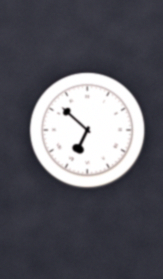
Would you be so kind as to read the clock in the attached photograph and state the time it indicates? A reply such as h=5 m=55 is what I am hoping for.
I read h=6 m=52
